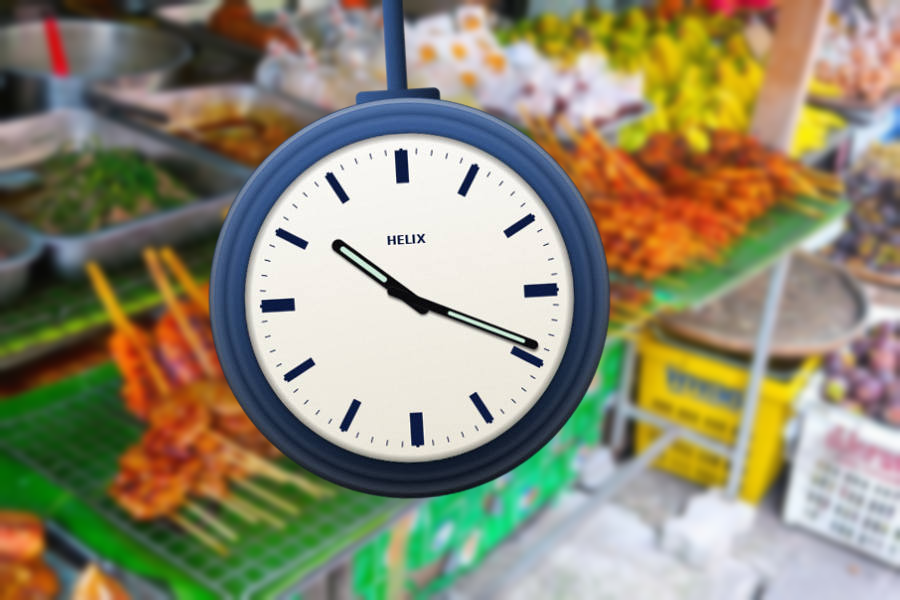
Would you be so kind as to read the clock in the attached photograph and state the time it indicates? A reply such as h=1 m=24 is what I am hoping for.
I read h=10 m=19
